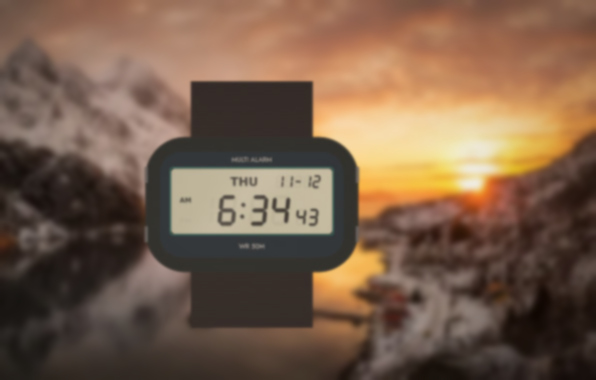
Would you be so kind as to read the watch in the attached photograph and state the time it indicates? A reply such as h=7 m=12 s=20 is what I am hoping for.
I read h=6 m=34 s=43
